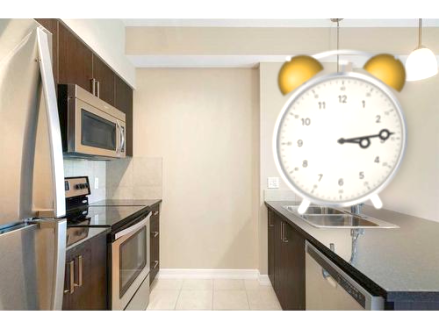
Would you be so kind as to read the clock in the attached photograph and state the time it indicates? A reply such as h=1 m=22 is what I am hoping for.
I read h=3 m=14
